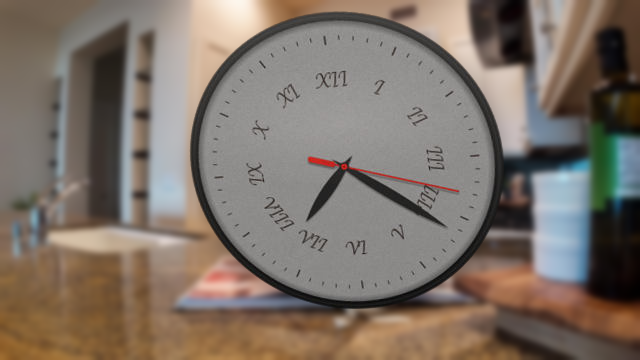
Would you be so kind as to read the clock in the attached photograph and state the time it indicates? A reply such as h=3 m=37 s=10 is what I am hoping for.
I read h=7 m=21 s=18
